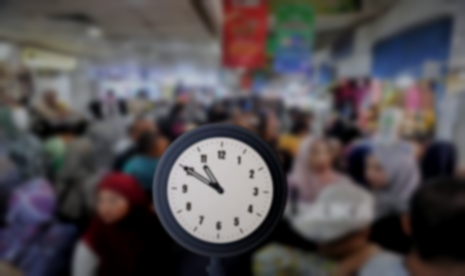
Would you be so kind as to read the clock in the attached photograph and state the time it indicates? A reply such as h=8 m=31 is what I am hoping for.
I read h=10 m=50
